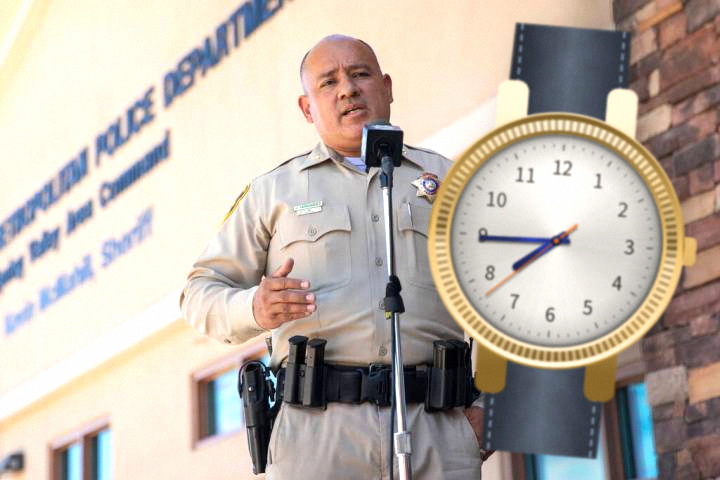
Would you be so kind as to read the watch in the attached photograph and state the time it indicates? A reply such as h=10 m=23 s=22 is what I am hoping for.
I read h=7 m=44 s=38
